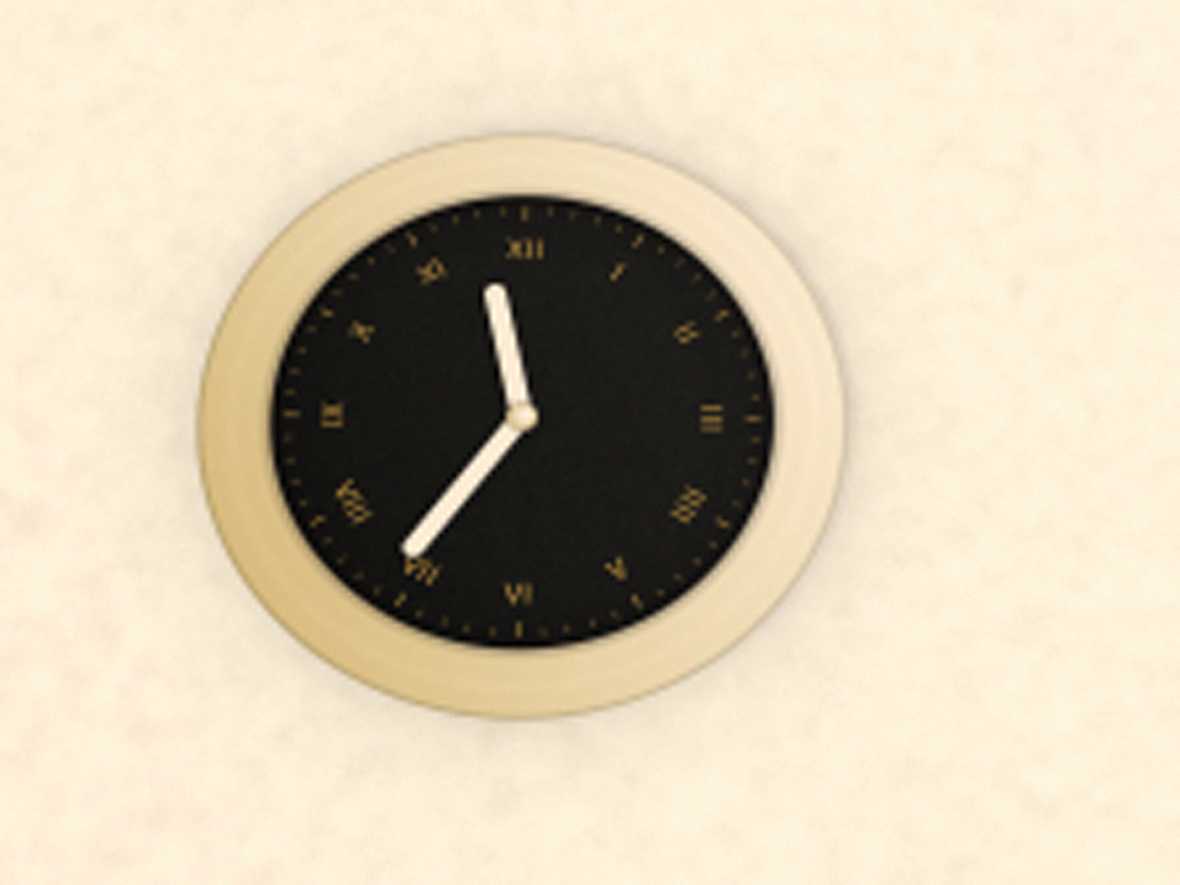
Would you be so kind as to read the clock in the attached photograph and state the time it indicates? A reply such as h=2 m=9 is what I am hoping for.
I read h=11 m=36
